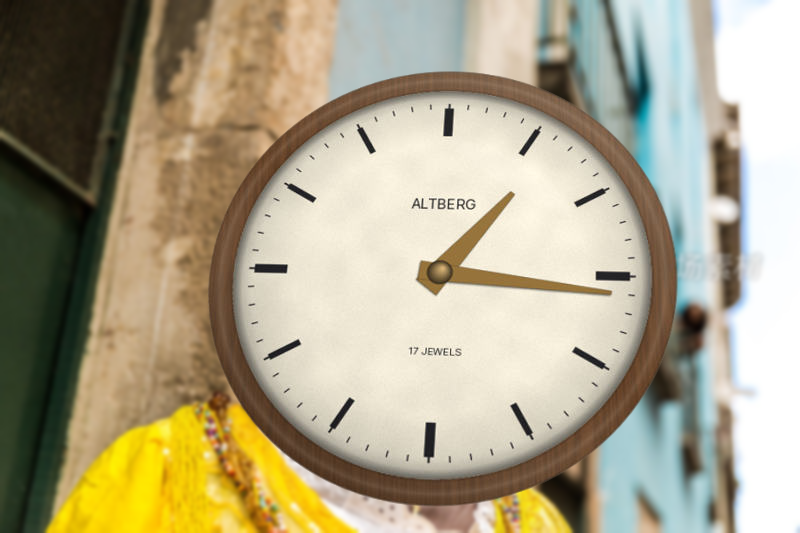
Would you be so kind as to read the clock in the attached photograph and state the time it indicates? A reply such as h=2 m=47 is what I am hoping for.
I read h=1 m=16
